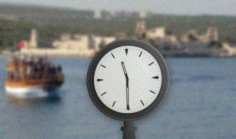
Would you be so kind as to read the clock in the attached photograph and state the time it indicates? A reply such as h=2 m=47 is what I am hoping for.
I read h=11 m=30
